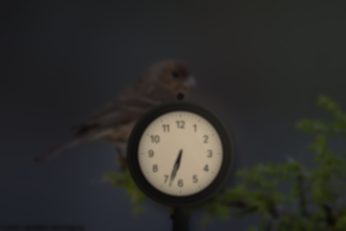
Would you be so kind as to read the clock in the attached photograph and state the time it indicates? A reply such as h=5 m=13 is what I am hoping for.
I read h=6 m=33
